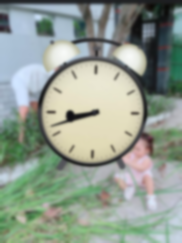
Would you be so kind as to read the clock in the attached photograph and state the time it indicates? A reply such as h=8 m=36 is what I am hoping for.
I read h=8 m=42
